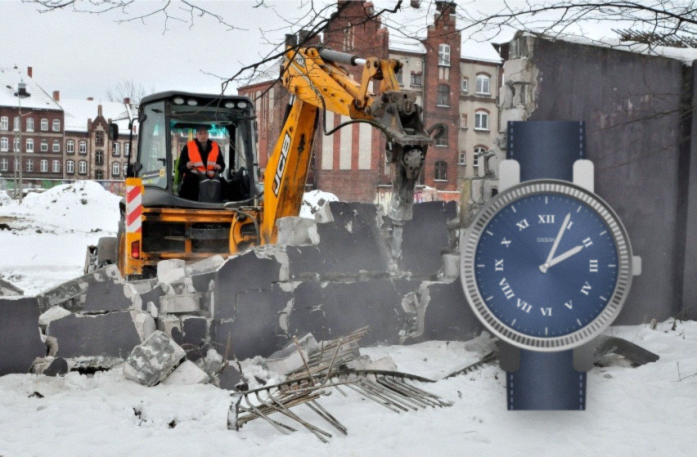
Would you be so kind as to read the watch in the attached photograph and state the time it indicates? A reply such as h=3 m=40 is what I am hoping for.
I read h=2 m=4
